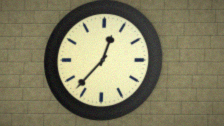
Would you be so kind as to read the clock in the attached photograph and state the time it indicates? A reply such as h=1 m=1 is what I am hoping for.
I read h=12 m=37
